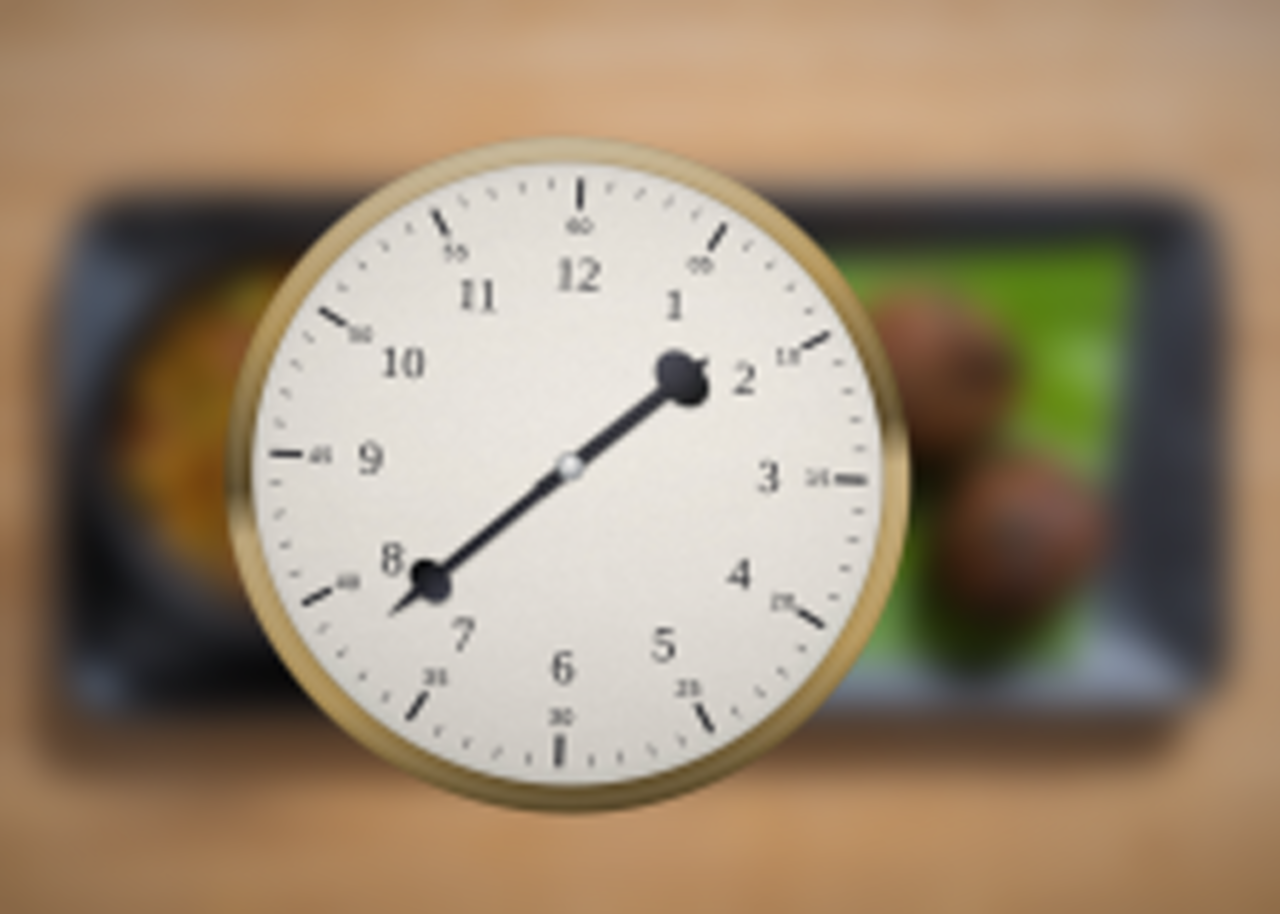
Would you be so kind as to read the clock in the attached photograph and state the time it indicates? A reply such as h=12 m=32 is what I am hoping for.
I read h=1 m=38
